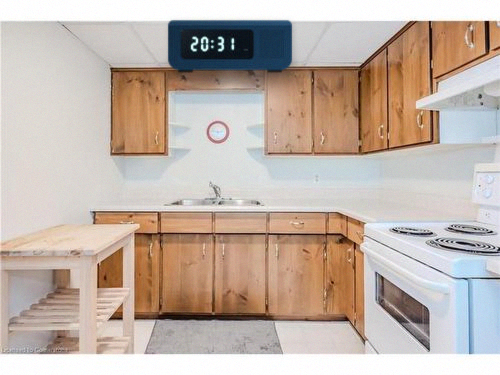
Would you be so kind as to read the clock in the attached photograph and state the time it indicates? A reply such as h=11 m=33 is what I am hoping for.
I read h=20 m=31
